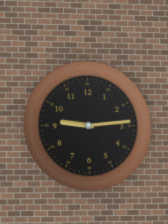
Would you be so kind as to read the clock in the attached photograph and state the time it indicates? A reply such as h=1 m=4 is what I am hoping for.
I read h=9 m=14
